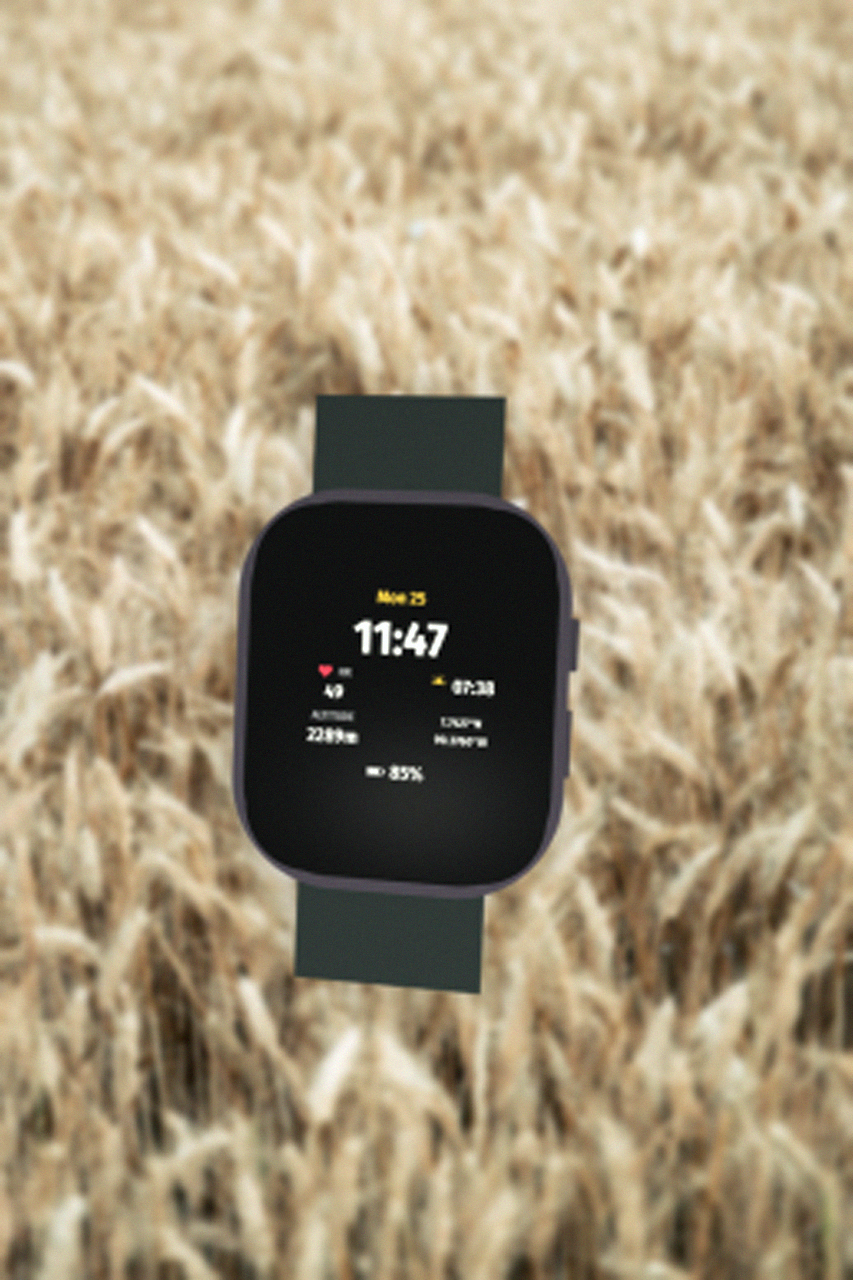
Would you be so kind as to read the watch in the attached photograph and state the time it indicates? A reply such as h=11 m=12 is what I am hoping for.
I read h=11 m=47
